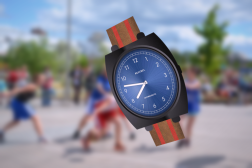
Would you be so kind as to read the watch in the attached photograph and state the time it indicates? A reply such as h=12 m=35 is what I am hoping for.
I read h=7 m=47
